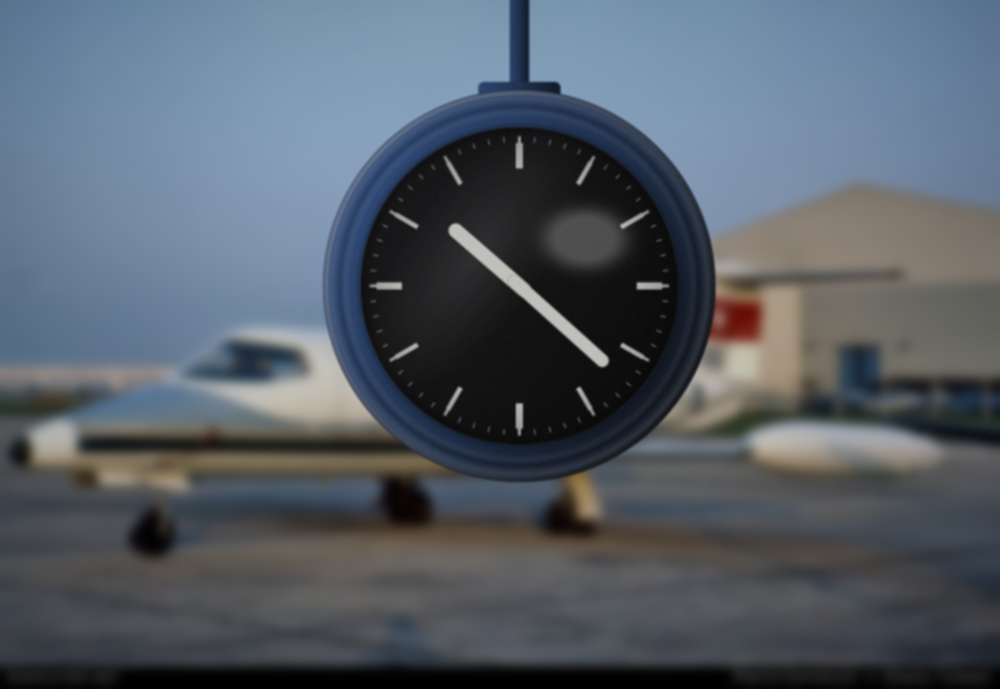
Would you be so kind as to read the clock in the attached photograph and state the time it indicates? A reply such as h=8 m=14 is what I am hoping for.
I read h=10 m=22
